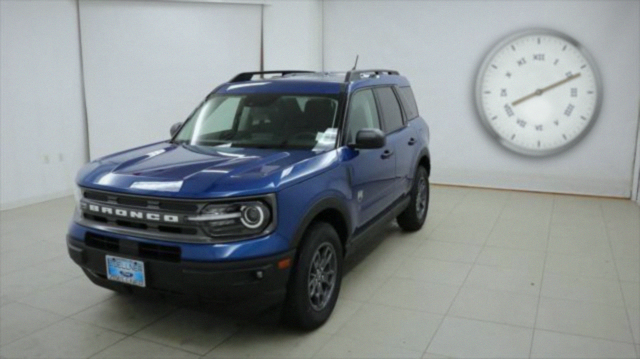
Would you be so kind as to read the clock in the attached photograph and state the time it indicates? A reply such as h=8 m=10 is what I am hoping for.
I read h=8 m=11
